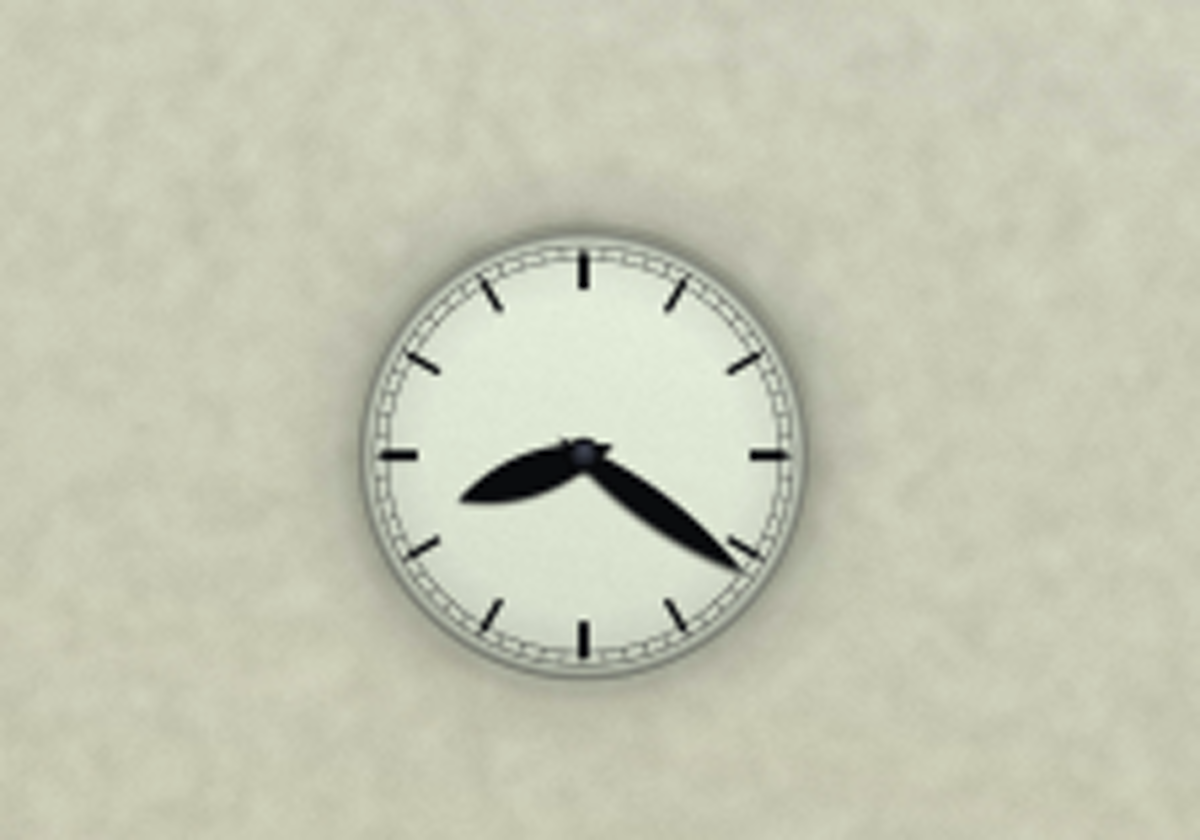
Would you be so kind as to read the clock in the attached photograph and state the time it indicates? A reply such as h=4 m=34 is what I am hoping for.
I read h=8 m=21
